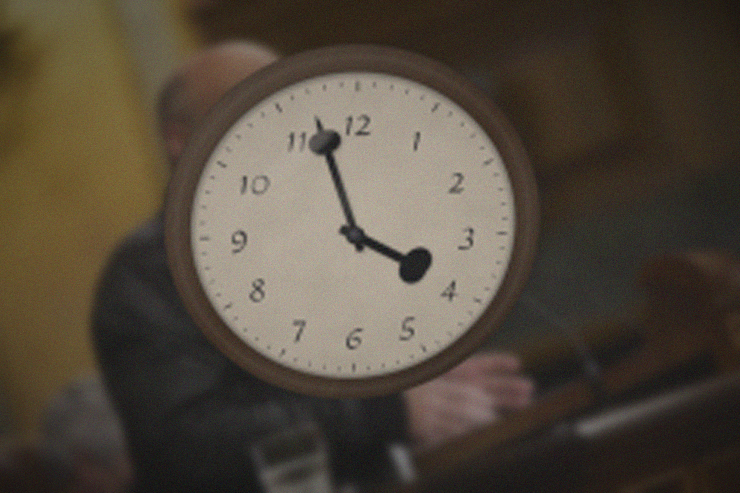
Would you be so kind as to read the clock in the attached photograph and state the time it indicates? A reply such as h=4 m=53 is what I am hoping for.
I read h=3 m=57
